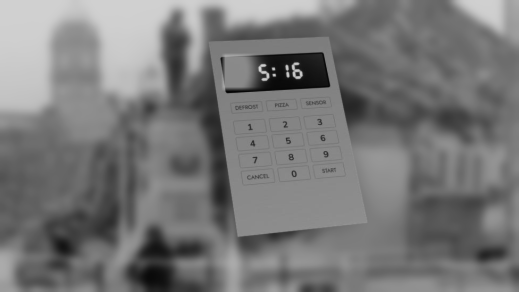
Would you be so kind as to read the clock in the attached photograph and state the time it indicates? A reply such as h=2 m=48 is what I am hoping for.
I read h=5 m=16
